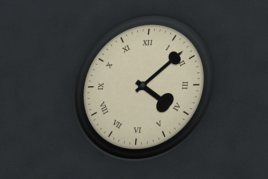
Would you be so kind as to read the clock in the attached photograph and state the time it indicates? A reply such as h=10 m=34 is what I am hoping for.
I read h=4 m=8
